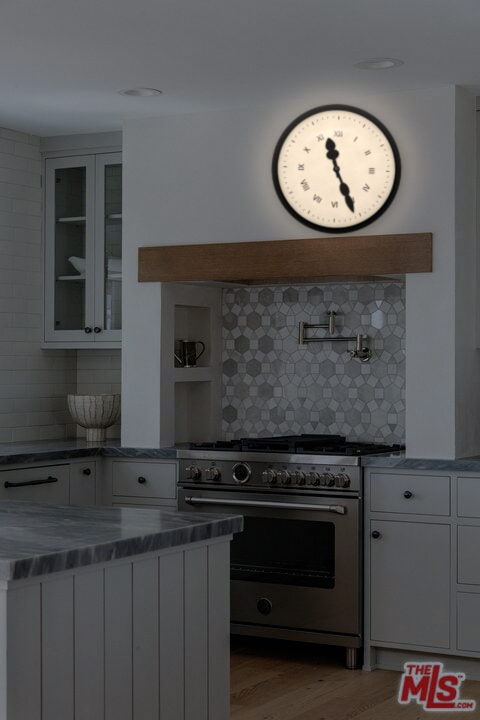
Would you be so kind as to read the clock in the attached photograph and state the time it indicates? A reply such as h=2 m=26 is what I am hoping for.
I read h=11 m=26
